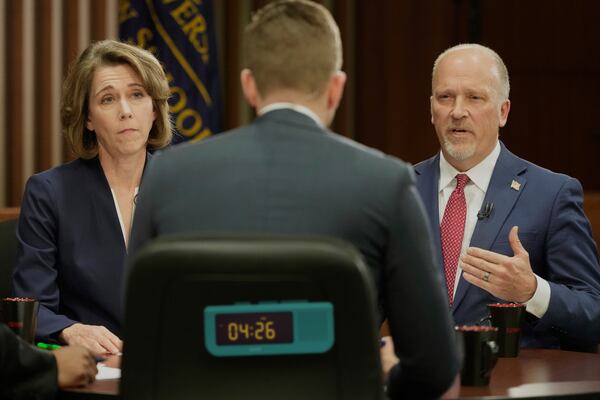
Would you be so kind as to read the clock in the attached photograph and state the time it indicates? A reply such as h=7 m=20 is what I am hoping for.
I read h=4 m=26
